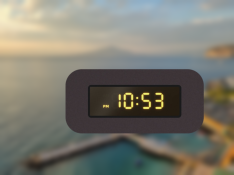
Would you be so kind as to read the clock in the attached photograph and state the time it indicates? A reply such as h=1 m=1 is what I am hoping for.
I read h=10 m=53
